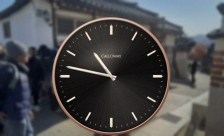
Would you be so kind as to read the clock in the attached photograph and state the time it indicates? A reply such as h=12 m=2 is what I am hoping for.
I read h=10 m=47
